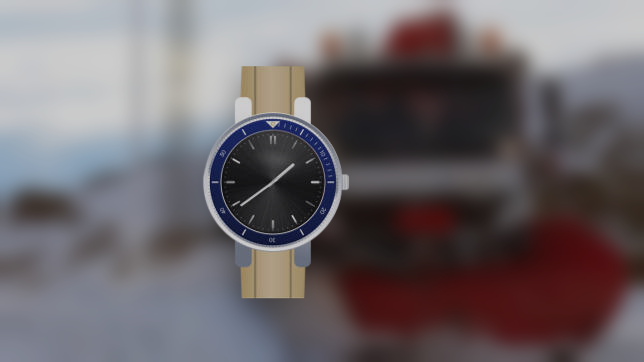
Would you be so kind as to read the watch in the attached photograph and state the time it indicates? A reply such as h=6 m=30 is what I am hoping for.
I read h=1 m=39
